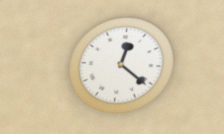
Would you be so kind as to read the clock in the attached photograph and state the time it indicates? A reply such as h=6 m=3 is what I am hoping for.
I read h=12 m=21
